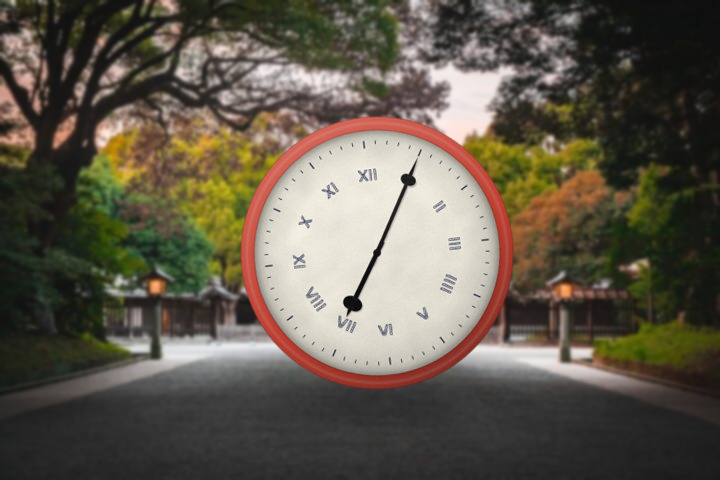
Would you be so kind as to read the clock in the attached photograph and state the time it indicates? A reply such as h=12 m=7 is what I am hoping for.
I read h=7 m=5
